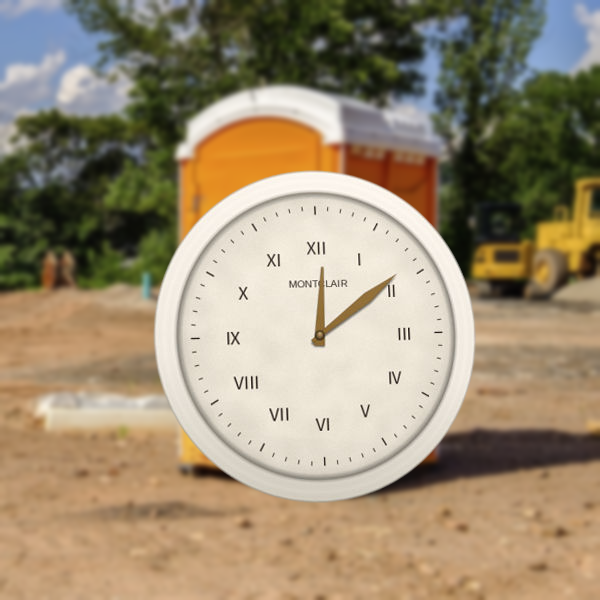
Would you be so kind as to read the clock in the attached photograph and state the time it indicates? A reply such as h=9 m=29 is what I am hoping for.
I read h=12 m=9
